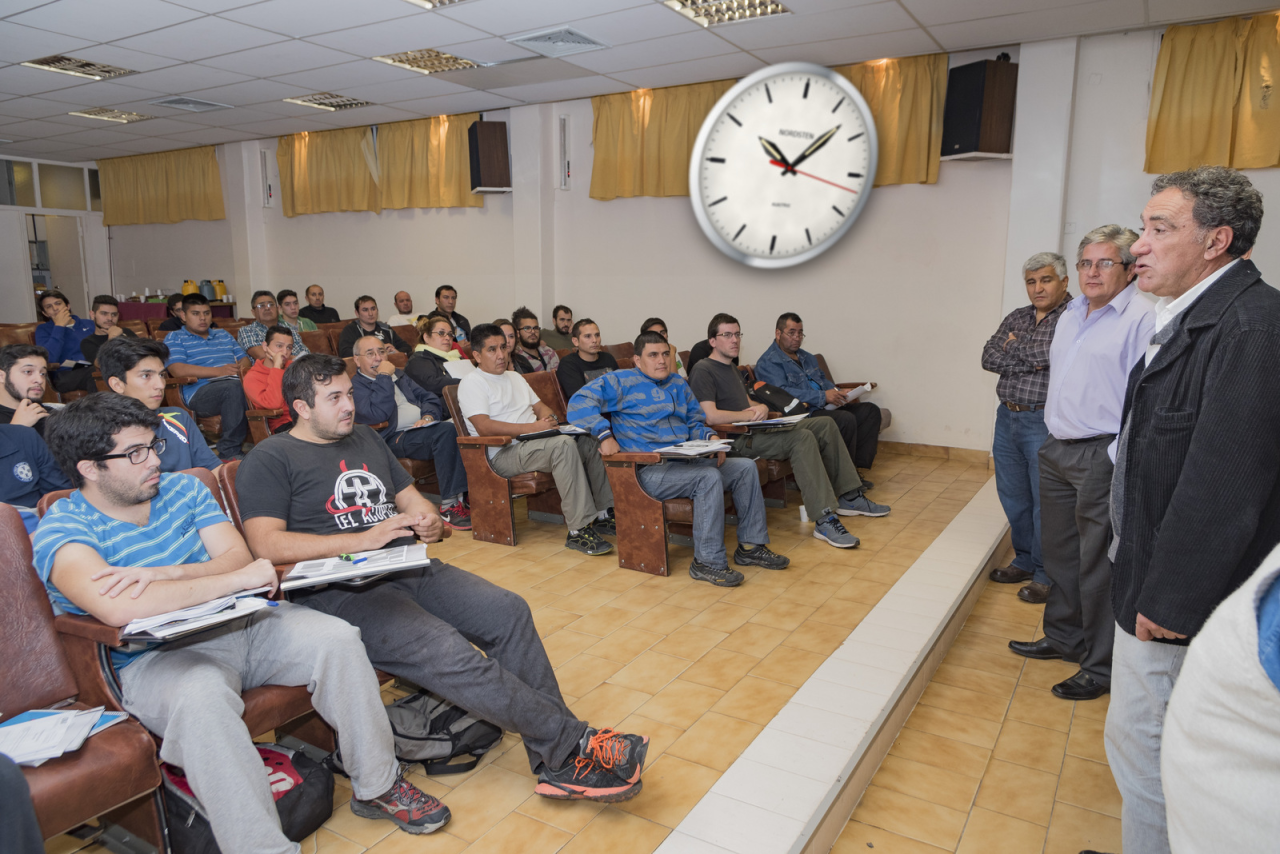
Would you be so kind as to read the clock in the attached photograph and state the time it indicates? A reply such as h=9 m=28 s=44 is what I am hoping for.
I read h=10 m=7 s=17
